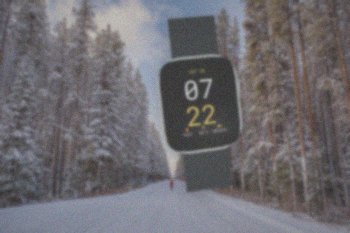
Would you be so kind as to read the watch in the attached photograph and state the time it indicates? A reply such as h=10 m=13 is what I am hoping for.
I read h=7 m=22
